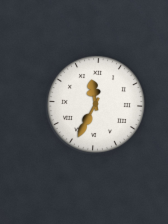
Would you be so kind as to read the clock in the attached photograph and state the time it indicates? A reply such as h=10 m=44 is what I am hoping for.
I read h=11 m=34
